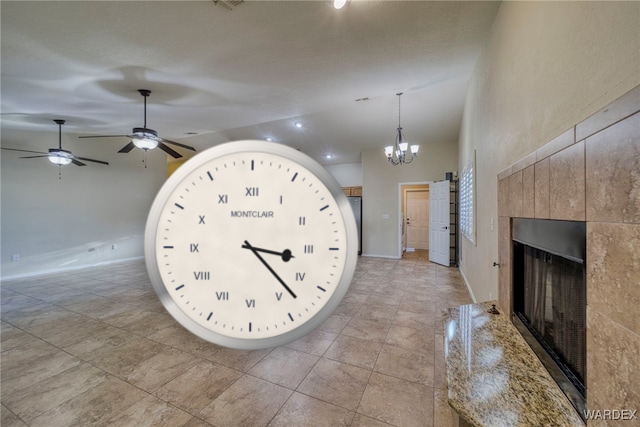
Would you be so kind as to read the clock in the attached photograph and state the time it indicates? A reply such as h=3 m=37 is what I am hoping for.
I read h=3 m=23
